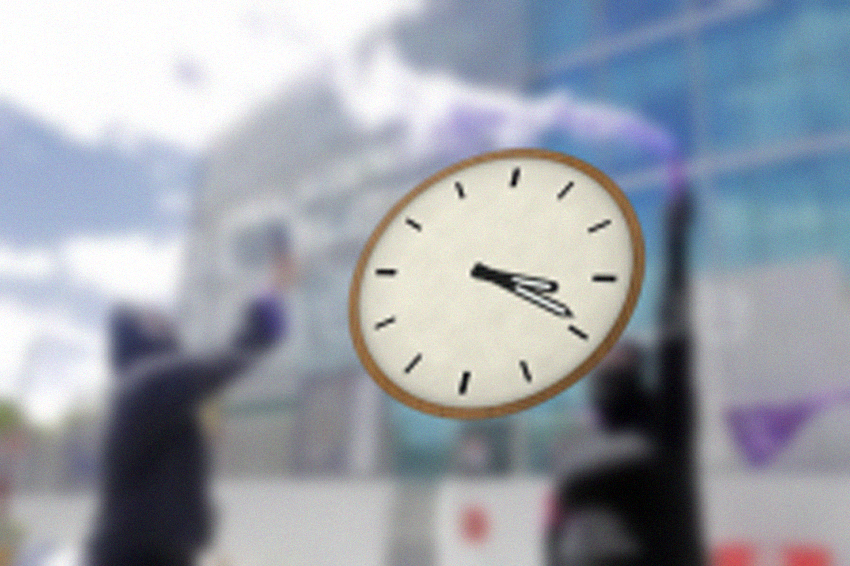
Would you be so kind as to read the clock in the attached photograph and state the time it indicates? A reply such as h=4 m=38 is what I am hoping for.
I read h=3 m=19
